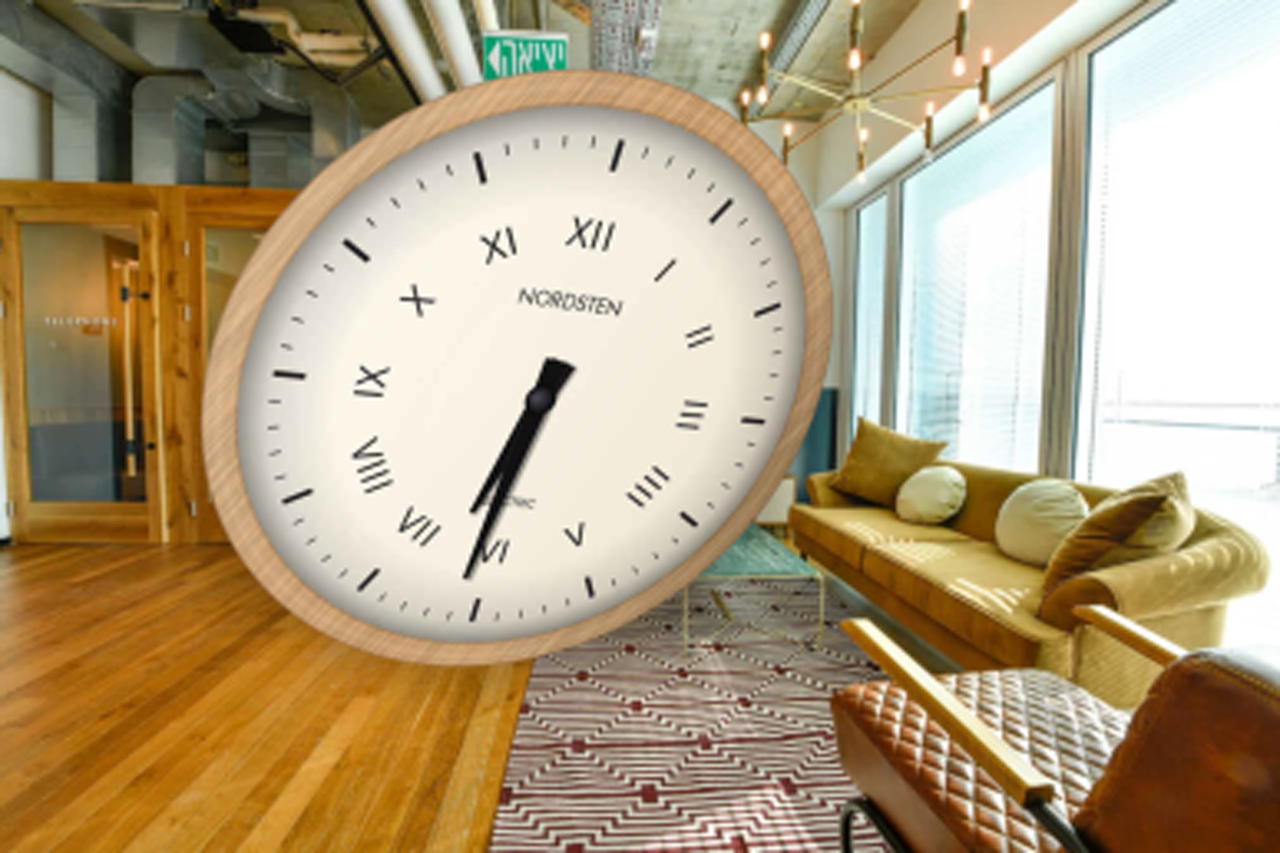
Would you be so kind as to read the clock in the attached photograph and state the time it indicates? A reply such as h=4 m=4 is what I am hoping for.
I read h=6 m=31
